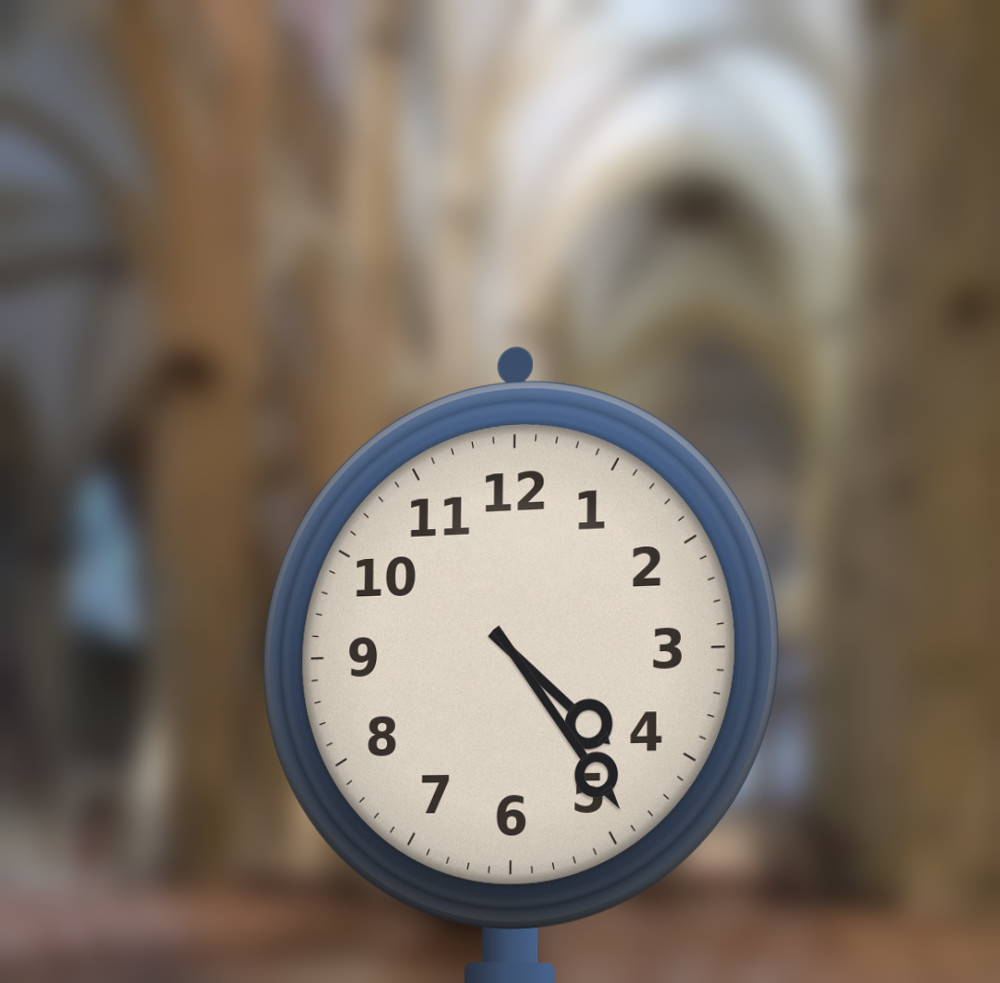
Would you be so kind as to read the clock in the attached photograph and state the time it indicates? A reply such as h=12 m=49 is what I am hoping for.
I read h=4 m=24
